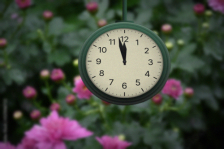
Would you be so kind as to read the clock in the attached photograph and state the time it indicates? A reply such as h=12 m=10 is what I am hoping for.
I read h=11 m=58
